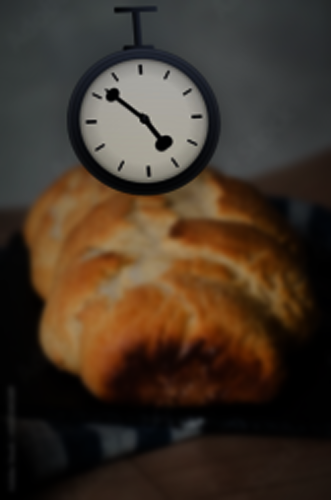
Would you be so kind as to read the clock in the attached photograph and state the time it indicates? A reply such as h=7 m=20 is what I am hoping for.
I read h=4 m=52
